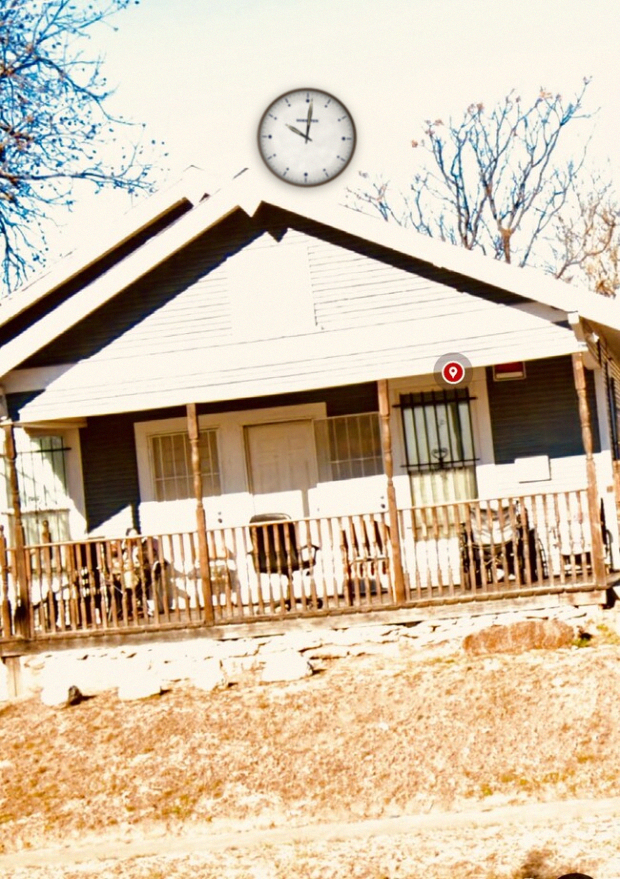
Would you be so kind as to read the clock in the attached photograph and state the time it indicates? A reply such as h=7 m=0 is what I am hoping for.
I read h=10 m=1
